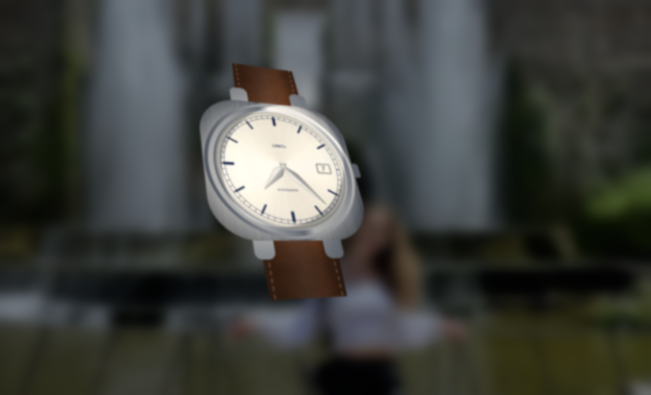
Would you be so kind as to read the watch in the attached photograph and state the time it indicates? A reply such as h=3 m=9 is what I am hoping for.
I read h=7 m=23
